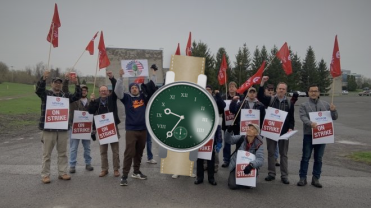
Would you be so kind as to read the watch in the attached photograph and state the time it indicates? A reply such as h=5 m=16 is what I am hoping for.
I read h=9 m=35
